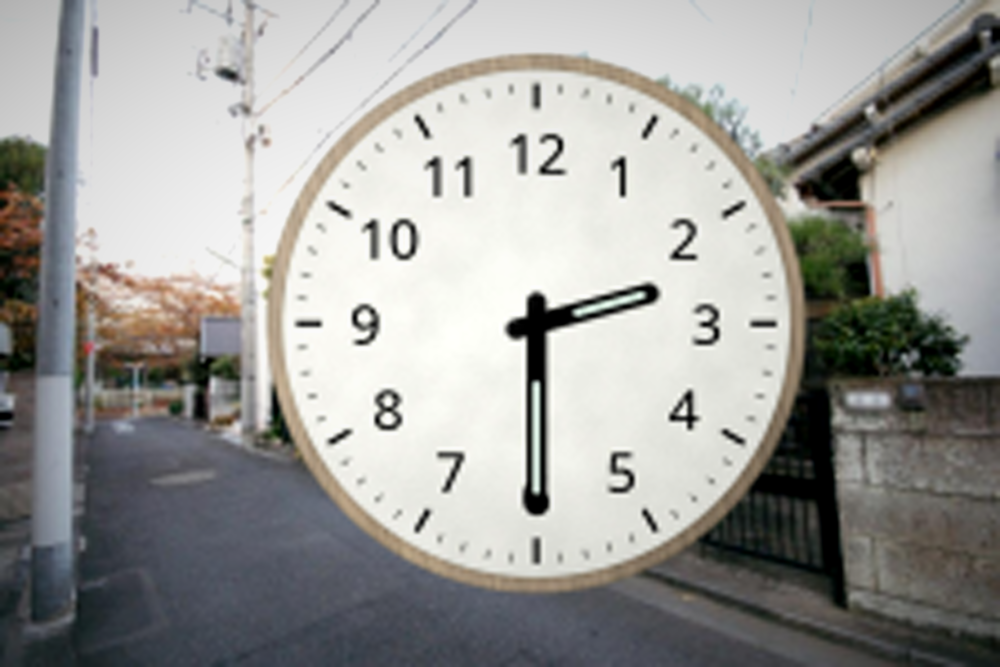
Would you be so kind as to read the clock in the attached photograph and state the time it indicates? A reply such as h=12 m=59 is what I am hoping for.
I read h=2 m=30
